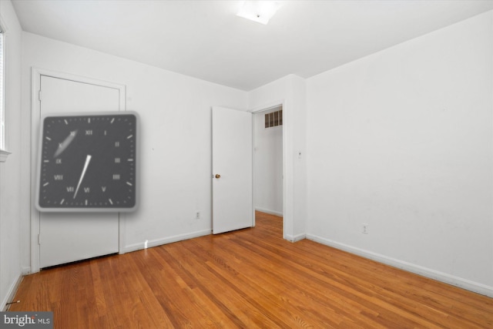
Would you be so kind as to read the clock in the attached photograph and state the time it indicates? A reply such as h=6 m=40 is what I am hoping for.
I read h=6 m=33
